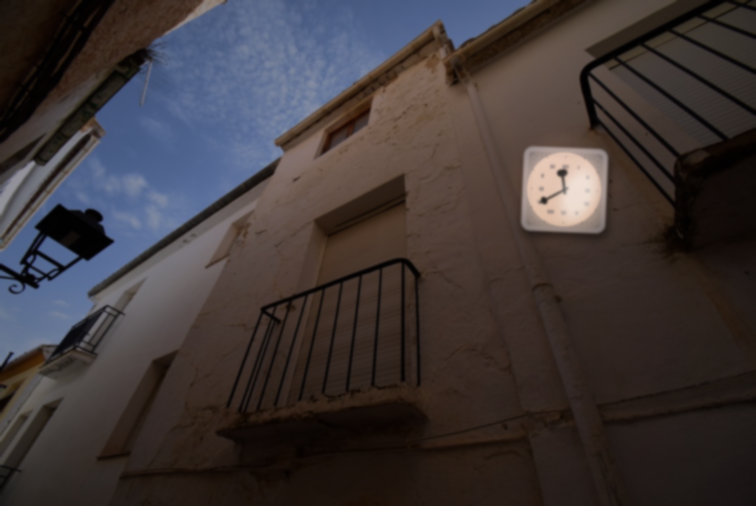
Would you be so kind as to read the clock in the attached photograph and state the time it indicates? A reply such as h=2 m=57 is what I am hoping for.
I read h=11 m=40
